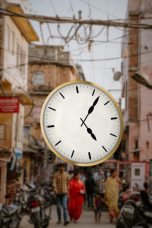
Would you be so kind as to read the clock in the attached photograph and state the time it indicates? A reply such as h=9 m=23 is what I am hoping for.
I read h=5 m=7
